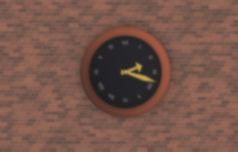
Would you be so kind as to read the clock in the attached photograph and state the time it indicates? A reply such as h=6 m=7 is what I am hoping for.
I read h=2 m=18
